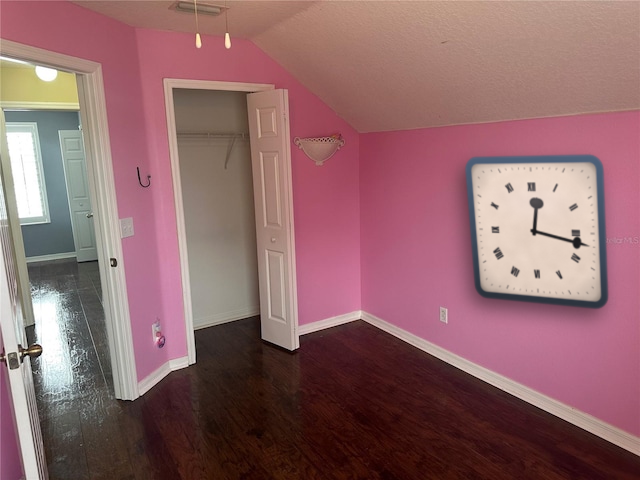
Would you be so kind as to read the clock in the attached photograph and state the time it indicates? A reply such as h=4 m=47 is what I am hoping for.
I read h=12 m=17
